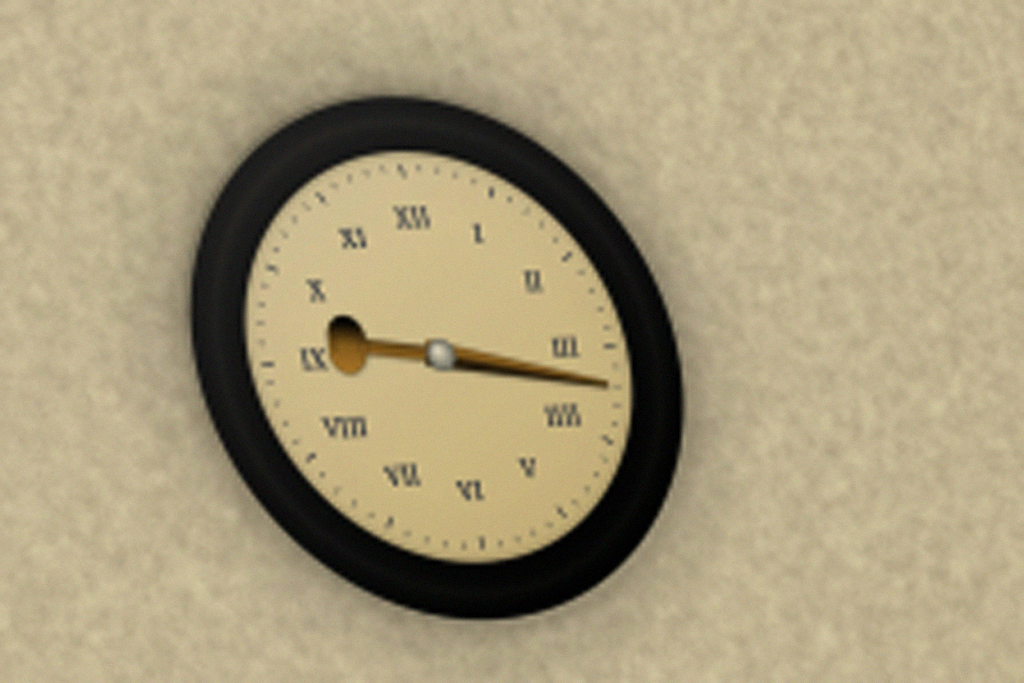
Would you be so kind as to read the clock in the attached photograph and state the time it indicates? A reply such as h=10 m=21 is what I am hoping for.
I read h=9 m=17
